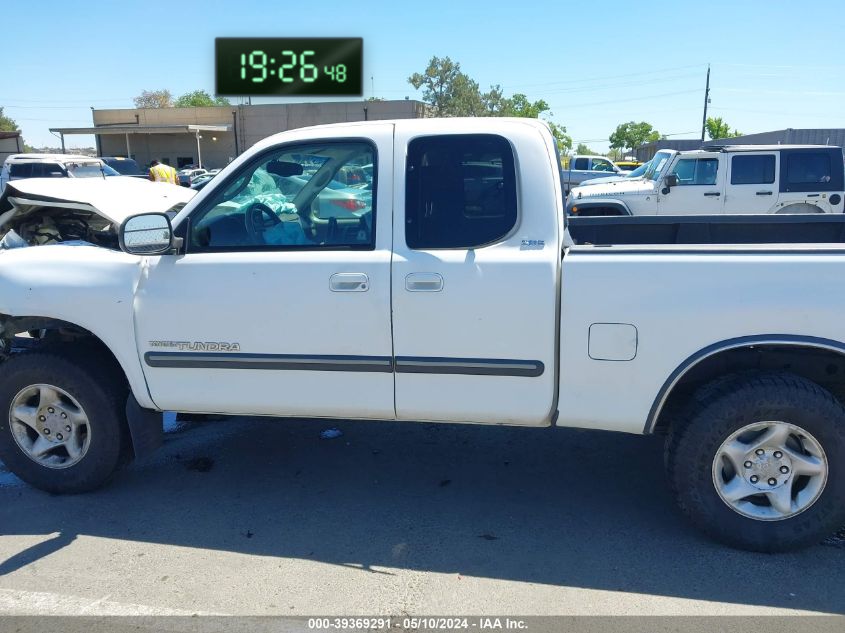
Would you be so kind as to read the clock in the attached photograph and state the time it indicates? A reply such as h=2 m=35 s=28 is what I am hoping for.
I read h=19 m=26 s=48
